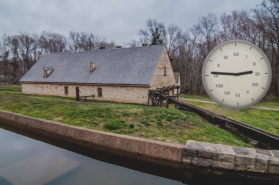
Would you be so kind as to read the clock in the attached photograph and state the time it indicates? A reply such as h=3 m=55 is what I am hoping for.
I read h=2 m=46
